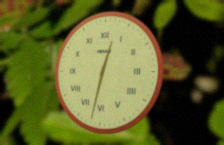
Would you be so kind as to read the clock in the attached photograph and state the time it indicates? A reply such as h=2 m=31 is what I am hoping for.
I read h=12 m=32
